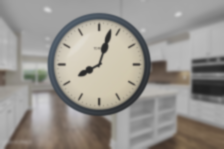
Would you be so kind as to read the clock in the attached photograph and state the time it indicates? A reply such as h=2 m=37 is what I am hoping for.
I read h=8 m=3
